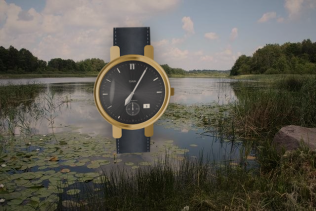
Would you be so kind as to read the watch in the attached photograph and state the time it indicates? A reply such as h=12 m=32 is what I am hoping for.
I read h=7 m=5
